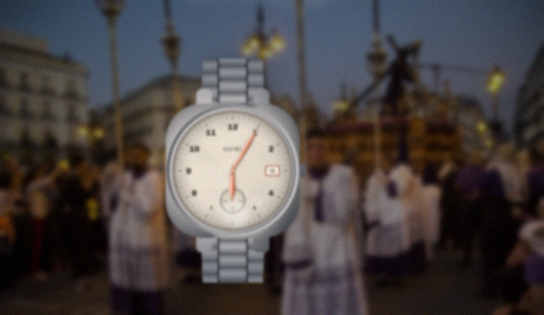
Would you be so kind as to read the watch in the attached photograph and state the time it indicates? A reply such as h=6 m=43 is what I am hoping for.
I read h=6 m=5
